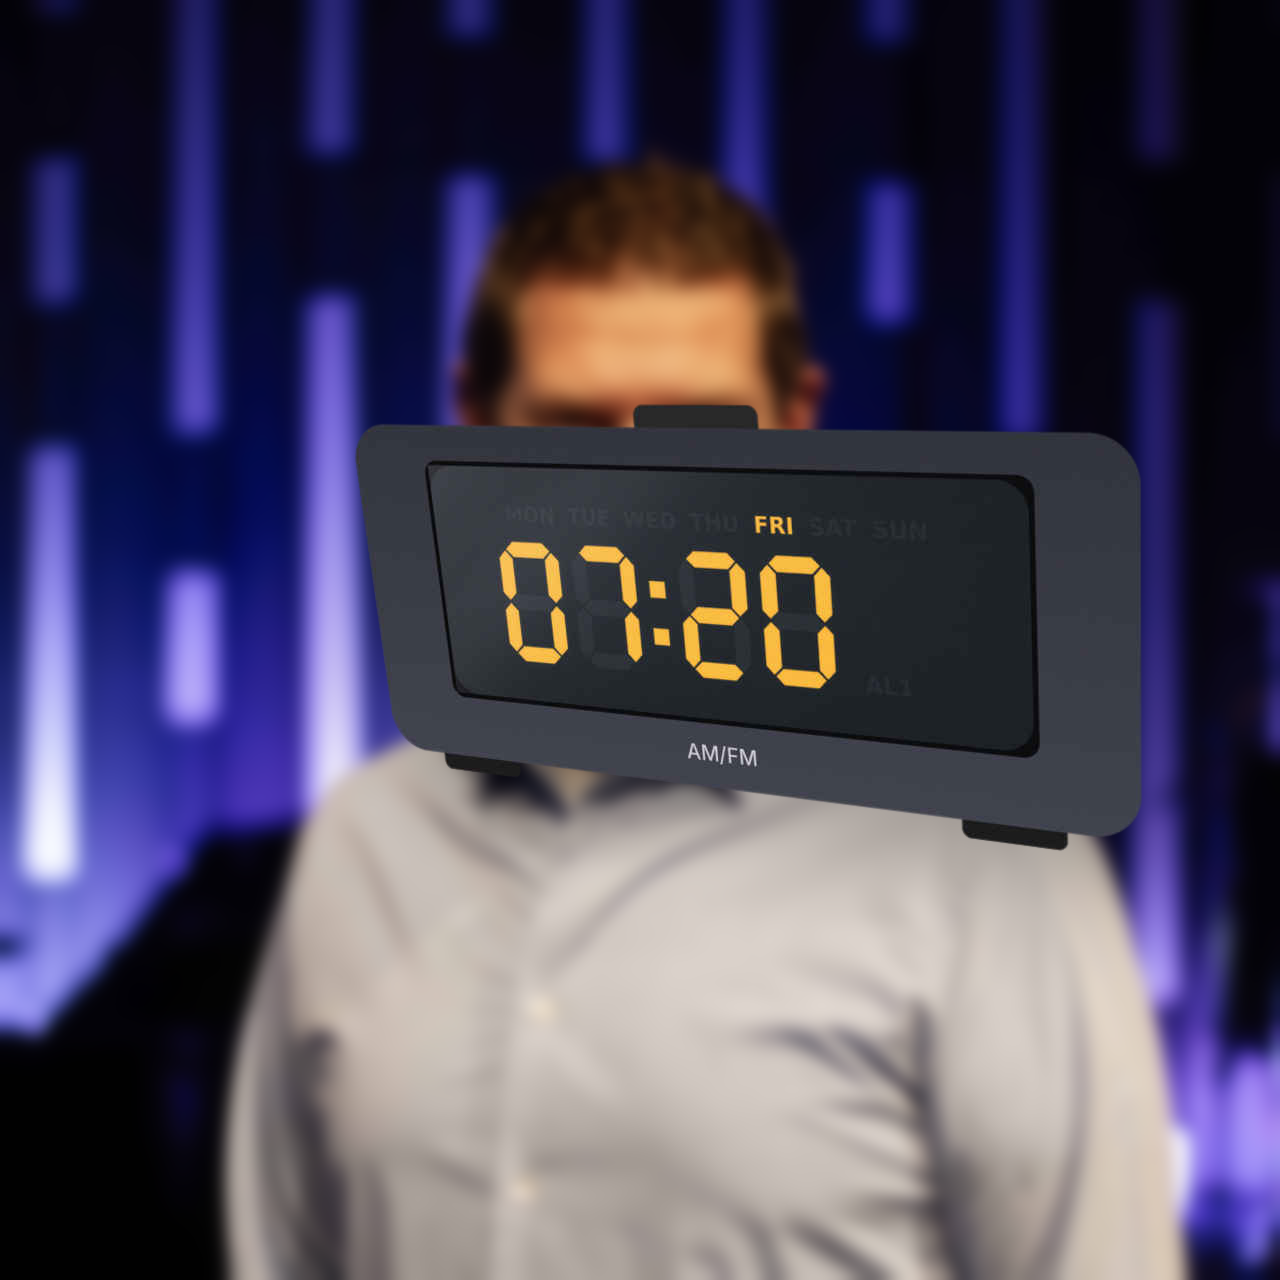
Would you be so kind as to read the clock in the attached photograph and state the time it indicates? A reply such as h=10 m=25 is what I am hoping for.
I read h=7 m=20
